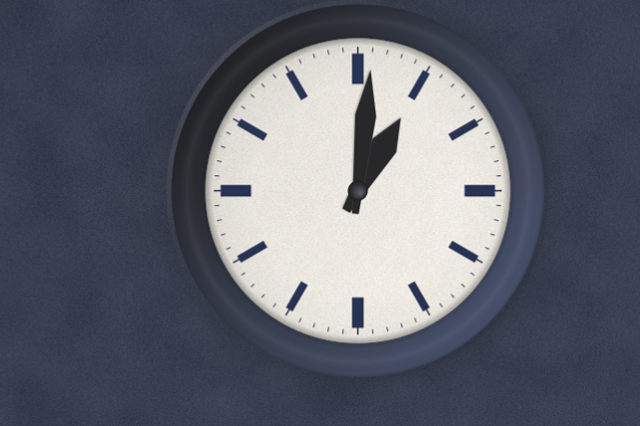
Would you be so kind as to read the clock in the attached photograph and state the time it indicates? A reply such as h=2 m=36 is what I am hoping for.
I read h=1 m=1
